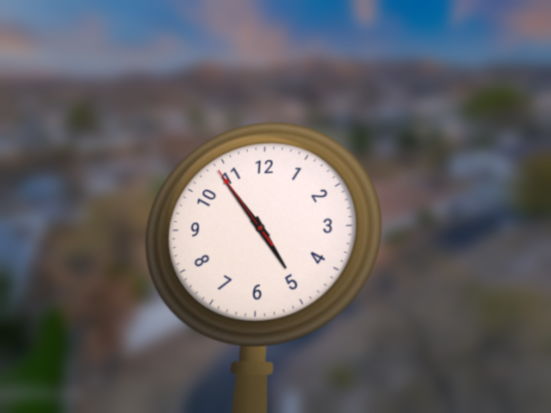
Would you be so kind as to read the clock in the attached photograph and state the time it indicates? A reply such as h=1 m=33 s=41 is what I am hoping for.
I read h=4 m=53 s=54
